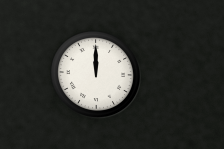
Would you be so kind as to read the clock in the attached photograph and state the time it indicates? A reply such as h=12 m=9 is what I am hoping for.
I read h=12 m=0
